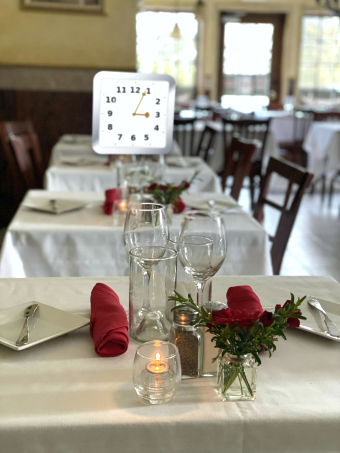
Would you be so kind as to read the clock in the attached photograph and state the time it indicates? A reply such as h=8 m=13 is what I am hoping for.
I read h=3 m=4
